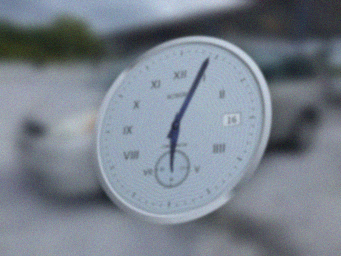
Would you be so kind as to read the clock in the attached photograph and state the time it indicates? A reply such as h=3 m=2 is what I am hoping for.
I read h=6 m=4
